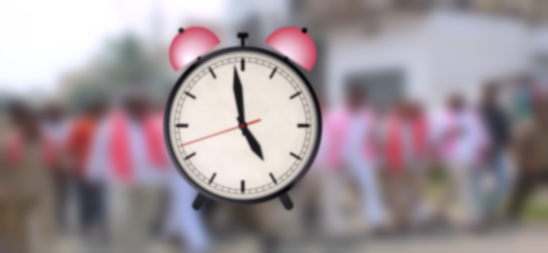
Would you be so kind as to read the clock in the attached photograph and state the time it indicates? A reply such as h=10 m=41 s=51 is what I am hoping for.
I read h=4 m=58 s=42
